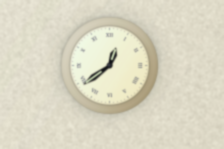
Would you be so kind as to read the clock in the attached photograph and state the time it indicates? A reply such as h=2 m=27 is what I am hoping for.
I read h=12 m=39
